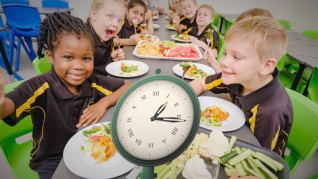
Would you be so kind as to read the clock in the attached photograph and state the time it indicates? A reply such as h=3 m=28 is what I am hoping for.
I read h=1 m=16
